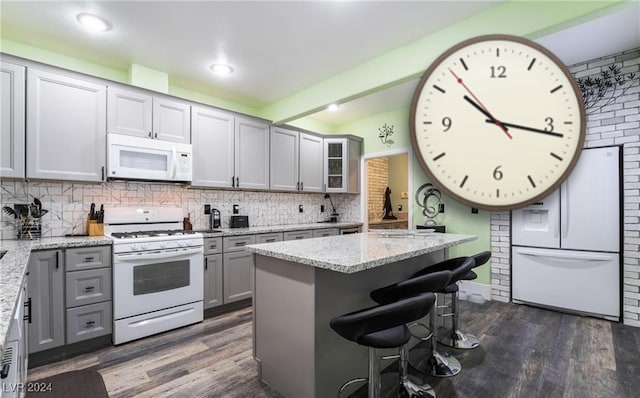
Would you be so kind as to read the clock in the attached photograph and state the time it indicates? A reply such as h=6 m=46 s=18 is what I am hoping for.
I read h=10 m=16 s=53
